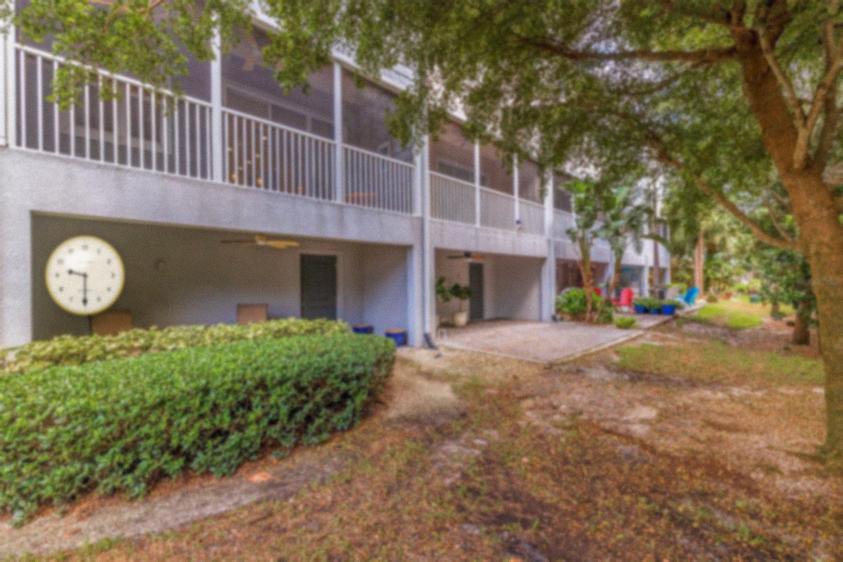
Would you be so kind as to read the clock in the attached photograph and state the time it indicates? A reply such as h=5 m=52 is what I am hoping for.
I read h=9 m=30
